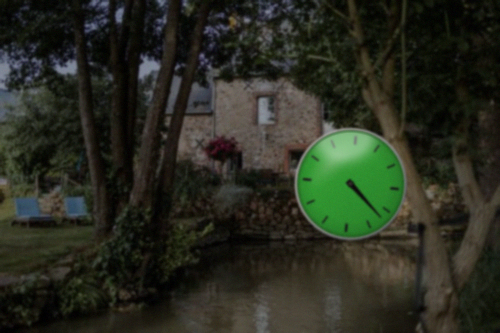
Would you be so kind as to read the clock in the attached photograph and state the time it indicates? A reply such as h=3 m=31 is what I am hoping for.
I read h=4 m=22
